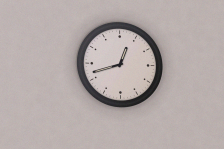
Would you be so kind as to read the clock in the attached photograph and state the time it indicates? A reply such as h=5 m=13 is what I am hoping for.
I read h=12 m=42
